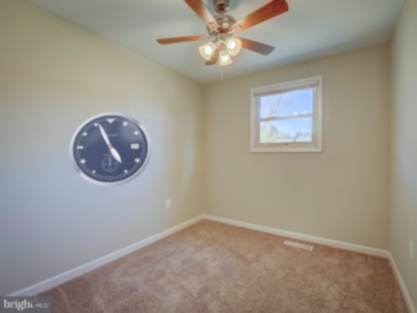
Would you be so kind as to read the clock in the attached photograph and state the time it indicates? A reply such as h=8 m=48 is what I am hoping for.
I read h=4 m=56
